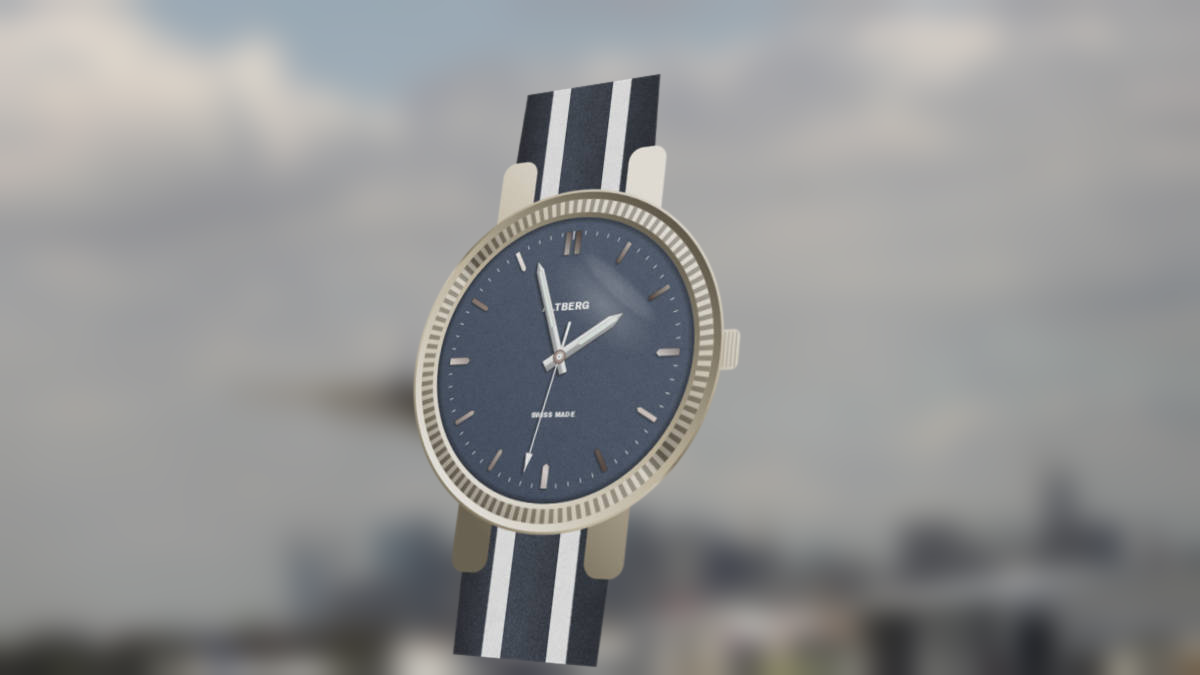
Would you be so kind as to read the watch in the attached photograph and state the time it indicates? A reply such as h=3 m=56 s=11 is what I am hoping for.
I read h=1 m=56 s=32
